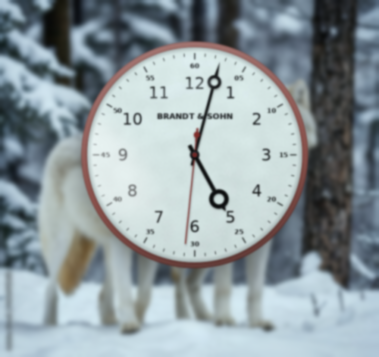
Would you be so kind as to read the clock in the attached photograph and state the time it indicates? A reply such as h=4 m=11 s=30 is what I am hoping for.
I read h=5 m=2 s=31
